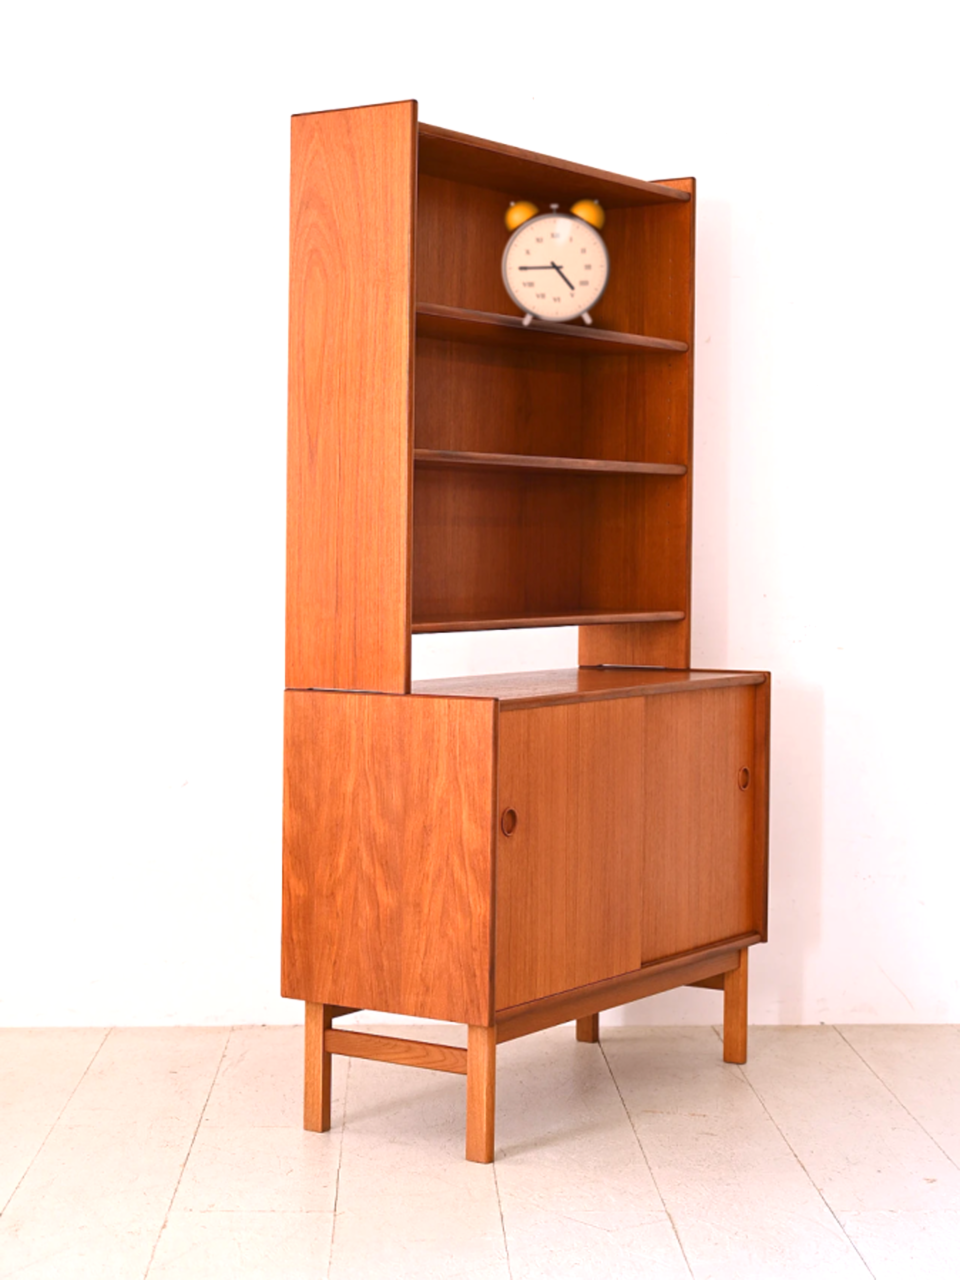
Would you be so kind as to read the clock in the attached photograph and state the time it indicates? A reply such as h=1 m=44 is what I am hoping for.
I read h=4 m=45
